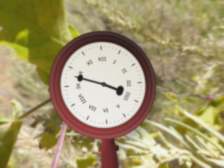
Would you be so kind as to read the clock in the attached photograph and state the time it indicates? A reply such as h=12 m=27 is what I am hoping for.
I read h=3 m=48
